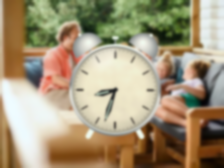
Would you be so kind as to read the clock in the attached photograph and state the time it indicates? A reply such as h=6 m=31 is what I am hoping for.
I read h=8 m=33
